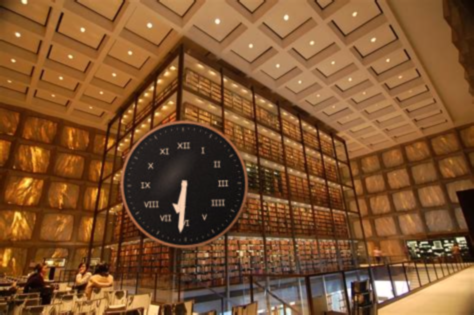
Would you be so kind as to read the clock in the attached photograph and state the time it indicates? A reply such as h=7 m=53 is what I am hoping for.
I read h=6 m=31
